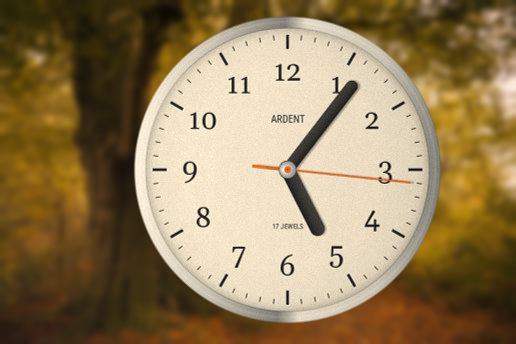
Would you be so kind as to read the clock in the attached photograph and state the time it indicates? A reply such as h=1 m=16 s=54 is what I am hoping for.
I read h=5 m=6 s=16
